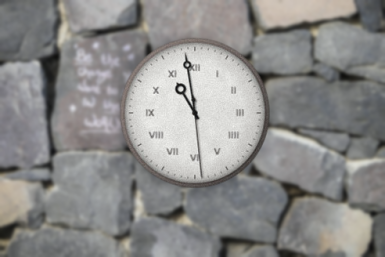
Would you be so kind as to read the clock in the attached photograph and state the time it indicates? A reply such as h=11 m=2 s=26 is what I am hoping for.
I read h=10 m=58 s=29
